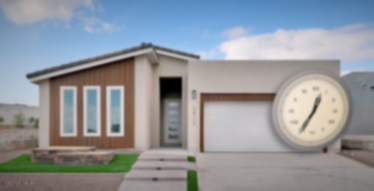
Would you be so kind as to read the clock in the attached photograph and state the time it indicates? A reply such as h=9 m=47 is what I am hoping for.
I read h=12 m=35
